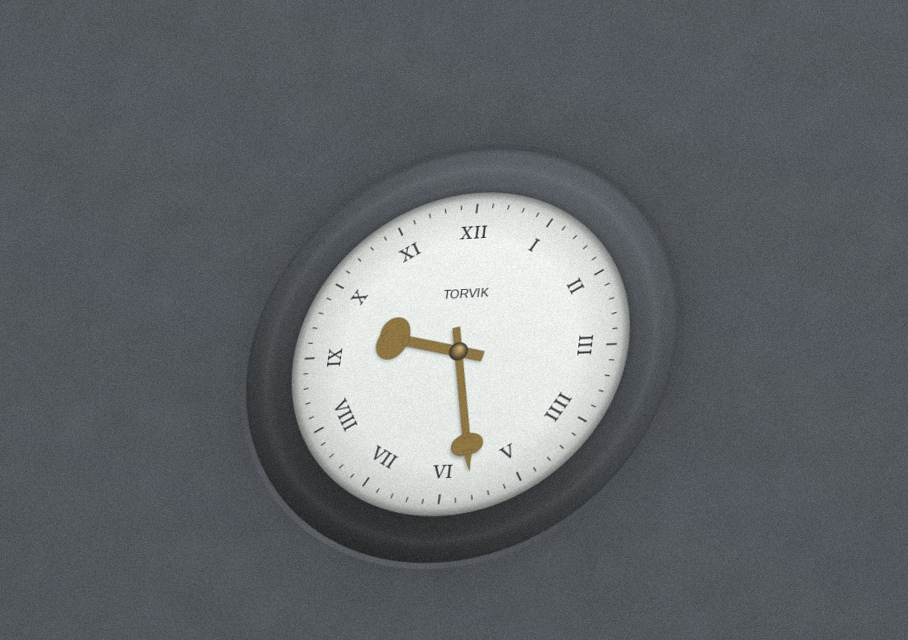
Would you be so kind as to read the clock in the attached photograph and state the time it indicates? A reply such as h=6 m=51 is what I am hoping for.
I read h=9 m=28
